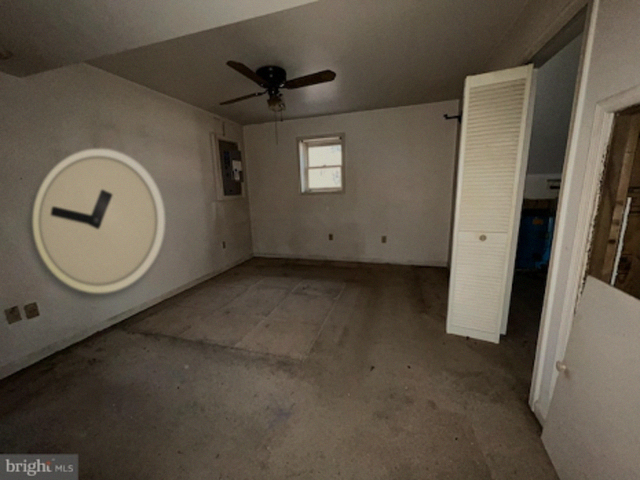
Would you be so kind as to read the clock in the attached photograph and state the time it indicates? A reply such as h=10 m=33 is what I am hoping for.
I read h=12 m=47
